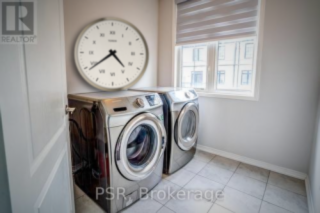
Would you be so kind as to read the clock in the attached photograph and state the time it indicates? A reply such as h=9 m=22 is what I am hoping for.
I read h=4 m=39
